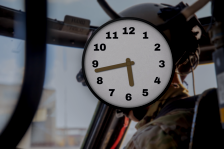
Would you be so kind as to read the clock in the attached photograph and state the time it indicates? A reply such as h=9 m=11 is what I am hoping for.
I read h=5 m=43
